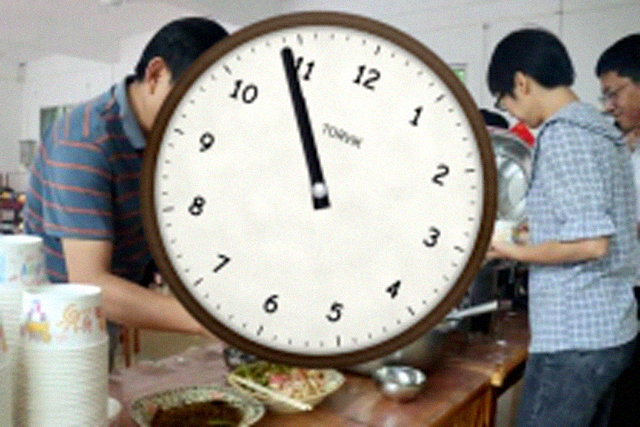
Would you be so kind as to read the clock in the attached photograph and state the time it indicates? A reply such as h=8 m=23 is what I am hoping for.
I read h=10 m=54
